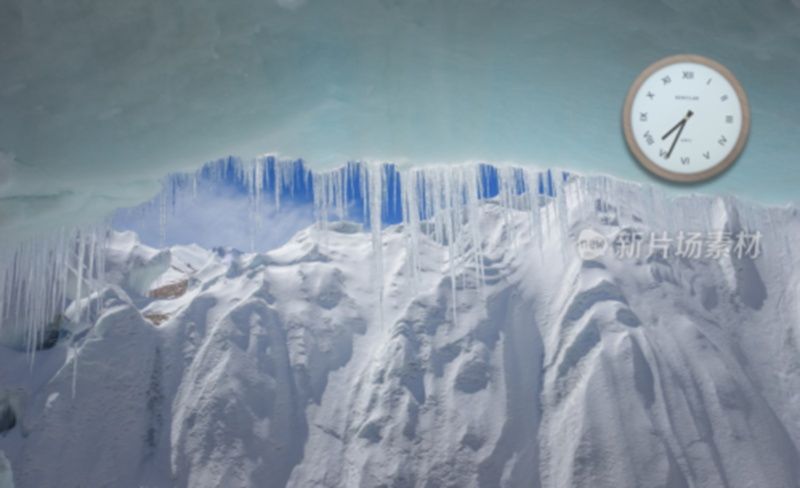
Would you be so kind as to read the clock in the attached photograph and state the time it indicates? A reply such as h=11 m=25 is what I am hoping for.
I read h=7 m=34
